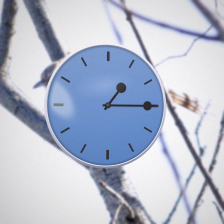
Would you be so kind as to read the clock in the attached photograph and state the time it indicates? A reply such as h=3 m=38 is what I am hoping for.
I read h=1 m=15
